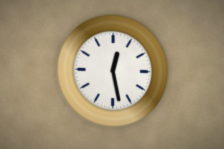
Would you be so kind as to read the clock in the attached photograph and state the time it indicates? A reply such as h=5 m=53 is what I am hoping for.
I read h=12 m=28
